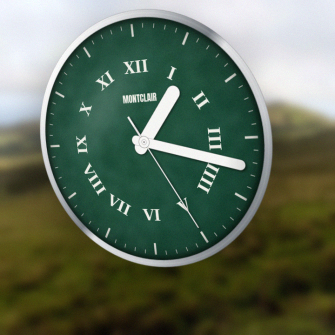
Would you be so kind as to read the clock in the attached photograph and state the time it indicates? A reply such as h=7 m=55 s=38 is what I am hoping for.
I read h=1 m=17 s=25
